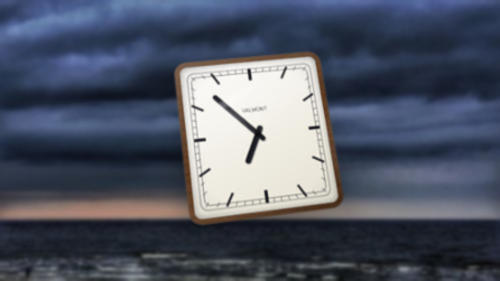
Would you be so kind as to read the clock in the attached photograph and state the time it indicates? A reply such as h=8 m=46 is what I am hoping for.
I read h=6 m=53
